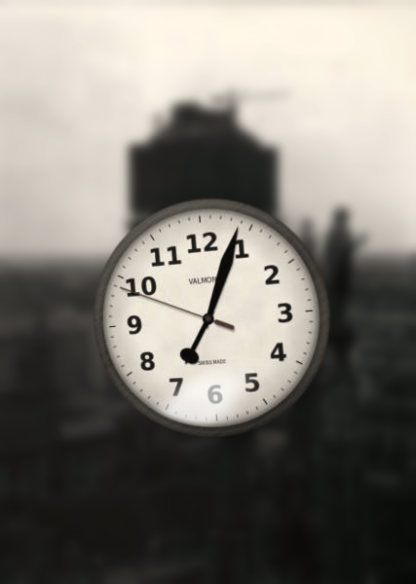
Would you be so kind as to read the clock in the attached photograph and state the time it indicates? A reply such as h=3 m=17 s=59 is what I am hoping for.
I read h=7 m=3 s=49
